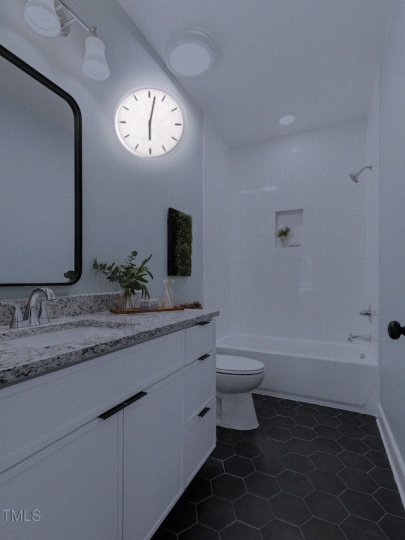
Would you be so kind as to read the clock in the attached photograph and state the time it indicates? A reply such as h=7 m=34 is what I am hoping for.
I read h=6 m=2
